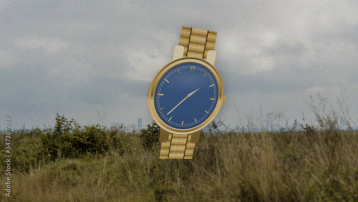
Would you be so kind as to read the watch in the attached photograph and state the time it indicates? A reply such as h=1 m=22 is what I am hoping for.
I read h=1 m=37
